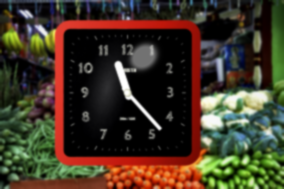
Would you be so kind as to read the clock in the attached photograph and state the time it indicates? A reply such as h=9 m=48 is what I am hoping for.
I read h=11 m=23
